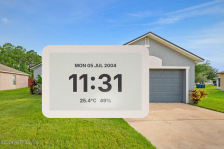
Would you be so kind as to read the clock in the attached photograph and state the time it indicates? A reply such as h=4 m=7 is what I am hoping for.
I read h=11 m=31
